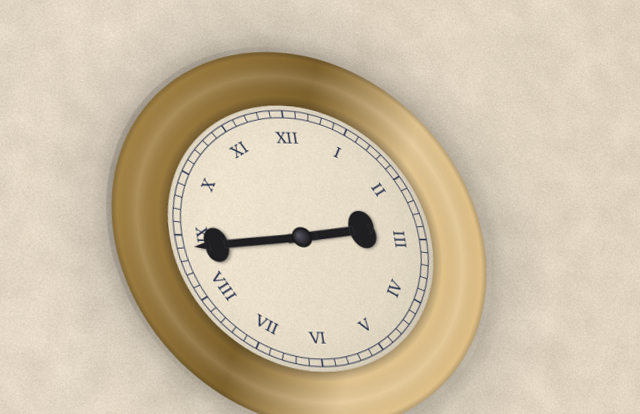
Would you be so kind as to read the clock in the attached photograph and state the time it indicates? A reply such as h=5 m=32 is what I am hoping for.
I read h=2 m=44
